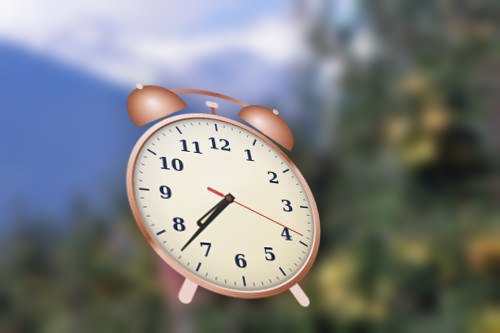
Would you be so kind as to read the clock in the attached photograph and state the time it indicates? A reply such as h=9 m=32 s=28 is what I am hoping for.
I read h=7 m=37 s=19
